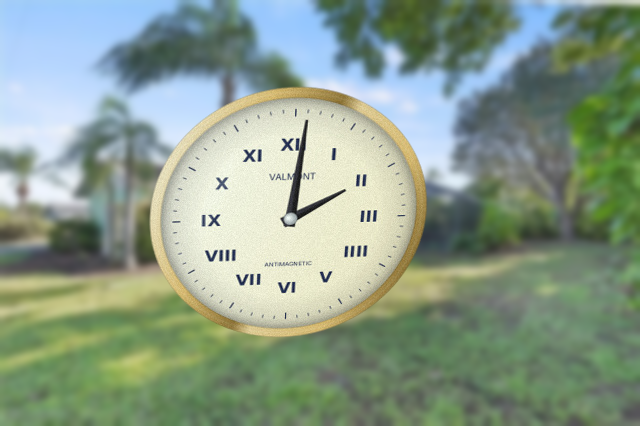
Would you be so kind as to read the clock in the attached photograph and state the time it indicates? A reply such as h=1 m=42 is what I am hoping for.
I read h=2 m=1
